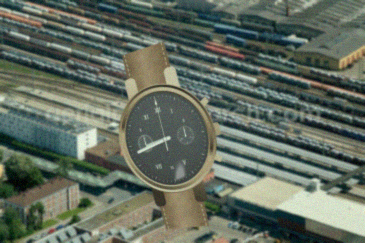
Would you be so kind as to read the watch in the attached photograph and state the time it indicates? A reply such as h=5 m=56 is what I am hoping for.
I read h=8 m=43
